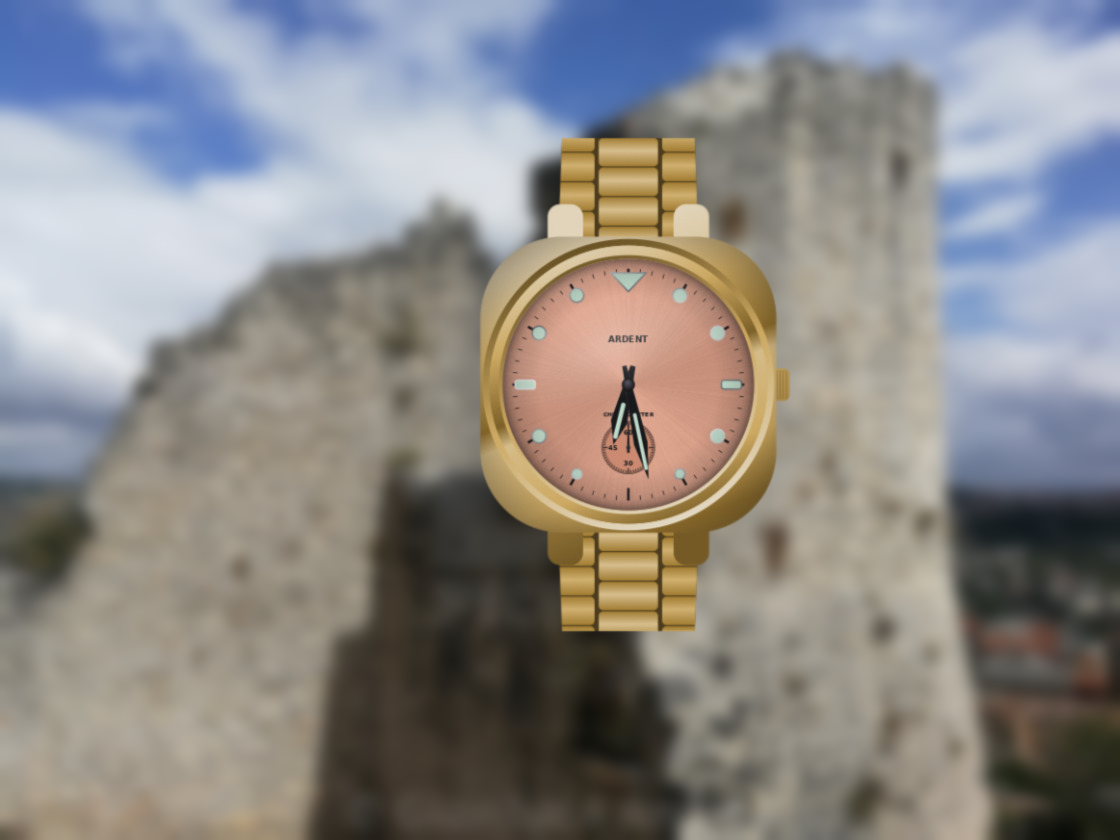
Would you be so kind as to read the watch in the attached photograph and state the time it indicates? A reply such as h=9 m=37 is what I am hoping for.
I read h=6 m=28
